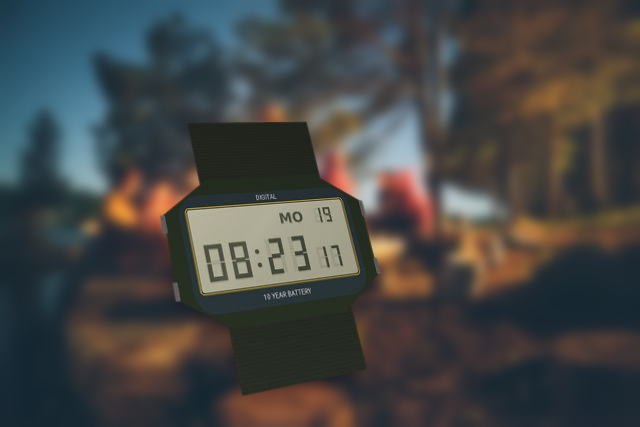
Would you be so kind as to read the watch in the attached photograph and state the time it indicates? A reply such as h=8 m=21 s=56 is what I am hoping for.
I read h=8 m=23 s=17
